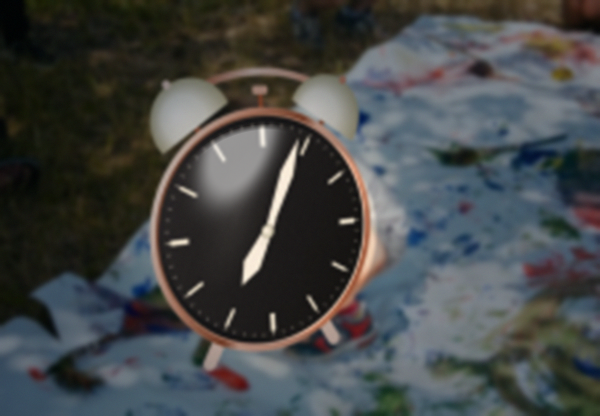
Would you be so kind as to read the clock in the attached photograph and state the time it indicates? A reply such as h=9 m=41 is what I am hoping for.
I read h=7 m=4
